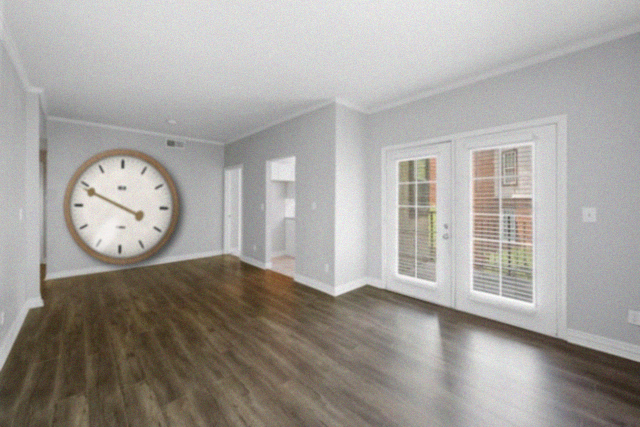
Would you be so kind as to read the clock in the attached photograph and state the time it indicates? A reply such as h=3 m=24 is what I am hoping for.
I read h=3 m=49
